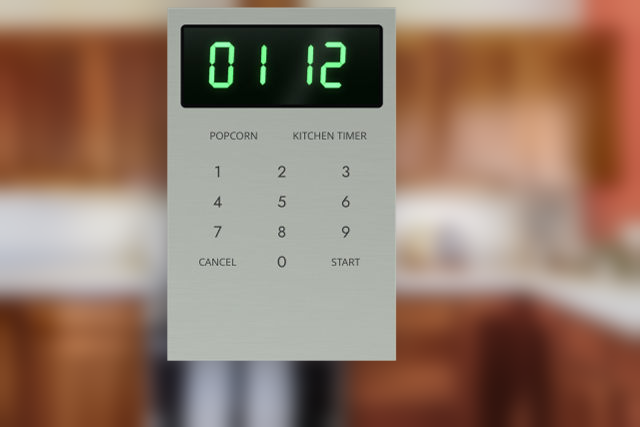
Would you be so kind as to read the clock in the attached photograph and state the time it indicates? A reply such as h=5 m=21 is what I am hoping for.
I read h=1 m=12
